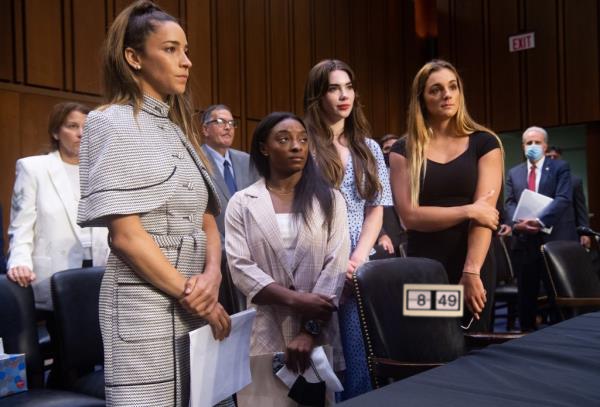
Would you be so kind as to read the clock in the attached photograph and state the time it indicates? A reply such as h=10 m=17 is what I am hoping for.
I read h=8 m=49
